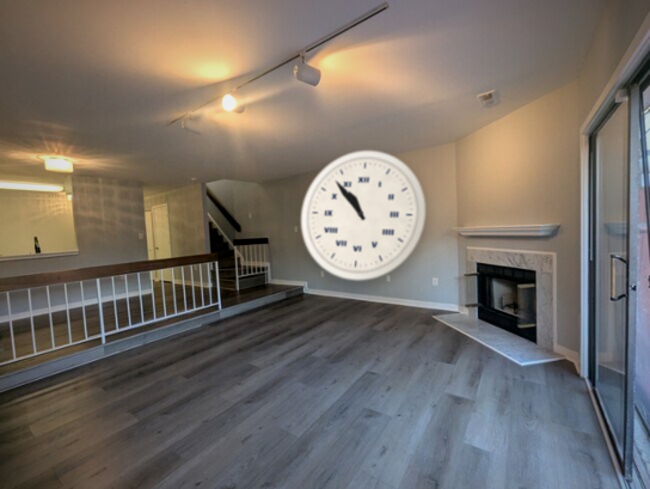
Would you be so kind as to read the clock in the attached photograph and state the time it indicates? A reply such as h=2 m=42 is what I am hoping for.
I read h=10 m=53
